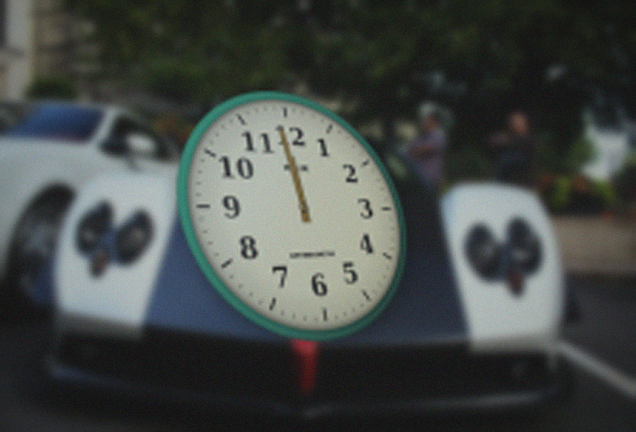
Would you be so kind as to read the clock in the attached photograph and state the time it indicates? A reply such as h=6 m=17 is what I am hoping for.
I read h=11 m=59
